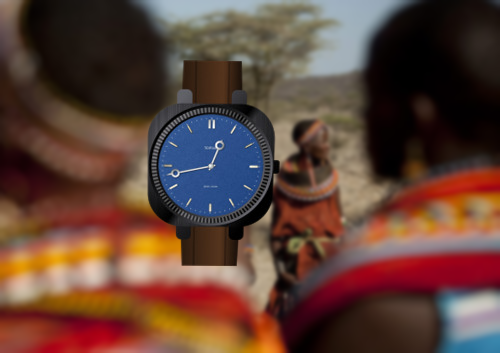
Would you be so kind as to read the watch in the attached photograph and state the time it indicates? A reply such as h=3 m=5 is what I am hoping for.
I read h=12 m=43
